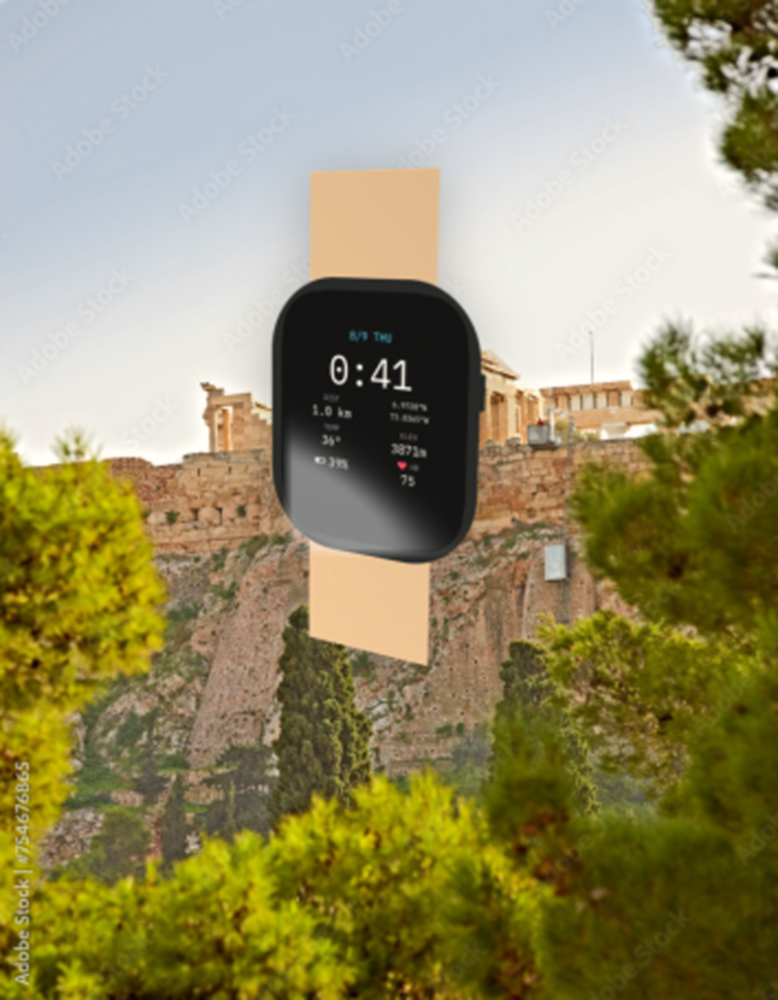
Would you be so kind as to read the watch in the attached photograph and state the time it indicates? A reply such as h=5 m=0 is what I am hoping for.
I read h=0 m=41
